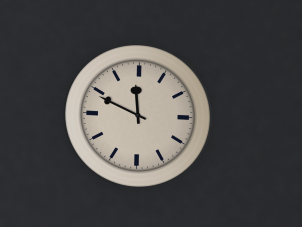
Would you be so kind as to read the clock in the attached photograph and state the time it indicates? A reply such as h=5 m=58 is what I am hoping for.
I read h=11 m=49
